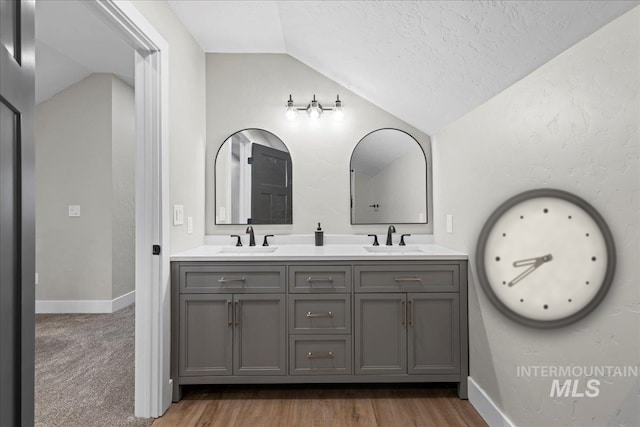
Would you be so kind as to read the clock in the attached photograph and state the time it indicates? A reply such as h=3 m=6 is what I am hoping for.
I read h=8 m=39
